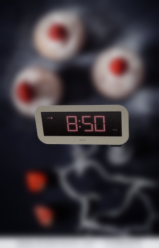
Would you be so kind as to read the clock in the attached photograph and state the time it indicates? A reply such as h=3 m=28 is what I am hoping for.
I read h=8 m=50
